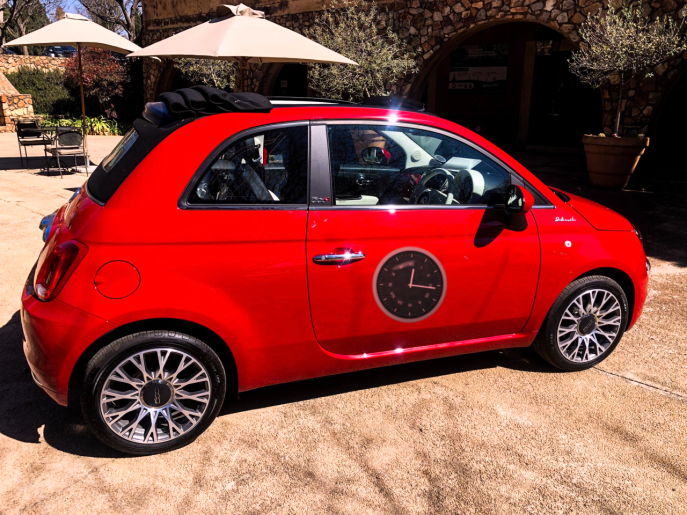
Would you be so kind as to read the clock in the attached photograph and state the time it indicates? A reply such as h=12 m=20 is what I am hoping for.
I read h=12 m=16
